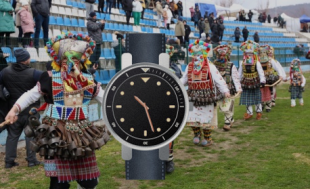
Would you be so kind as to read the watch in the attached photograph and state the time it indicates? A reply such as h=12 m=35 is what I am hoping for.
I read h=10 m=27
